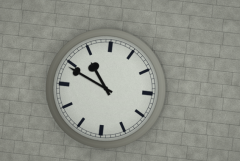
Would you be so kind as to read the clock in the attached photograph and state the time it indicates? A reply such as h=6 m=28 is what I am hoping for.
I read h=10 m=49
